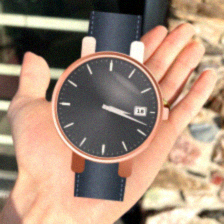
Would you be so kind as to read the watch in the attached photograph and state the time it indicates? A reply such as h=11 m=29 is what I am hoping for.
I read h=3 m=18
